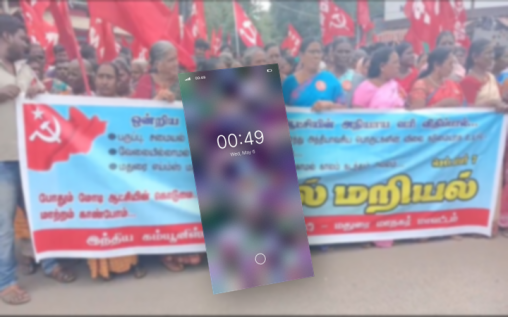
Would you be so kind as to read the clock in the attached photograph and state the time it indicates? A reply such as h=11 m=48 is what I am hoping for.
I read h=0 m=49
